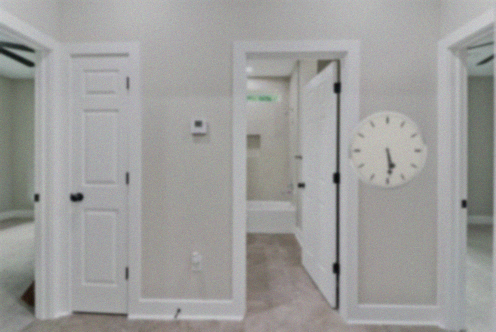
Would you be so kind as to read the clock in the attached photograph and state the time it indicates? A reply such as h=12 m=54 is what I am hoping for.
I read h=5 m=29
